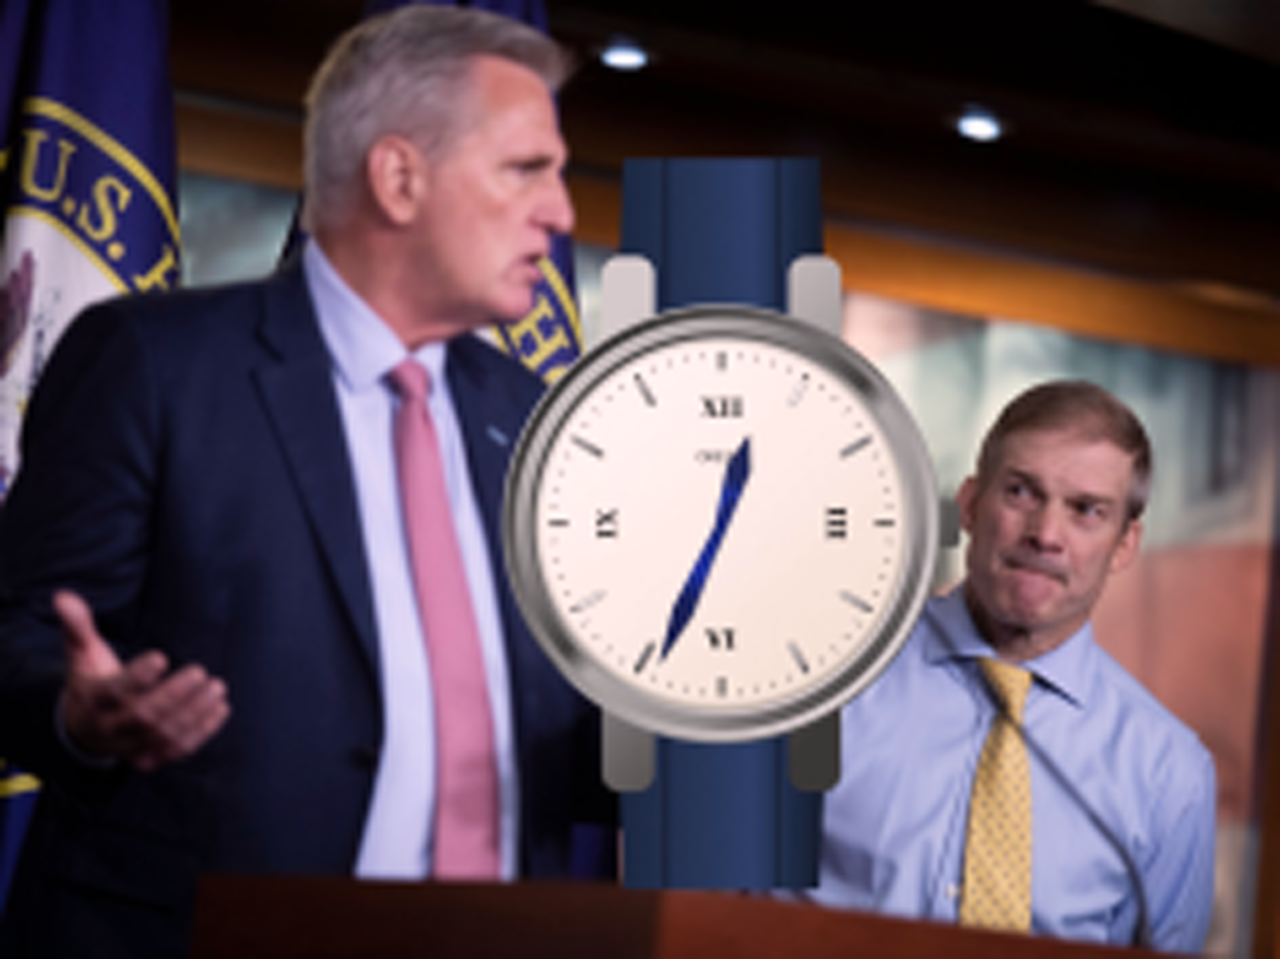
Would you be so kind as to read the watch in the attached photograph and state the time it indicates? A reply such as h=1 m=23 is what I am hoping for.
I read h=12 m=34
